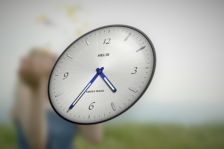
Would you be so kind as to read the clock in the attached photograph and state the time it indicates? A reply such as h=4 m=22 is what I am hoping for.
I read h=4 m=35
